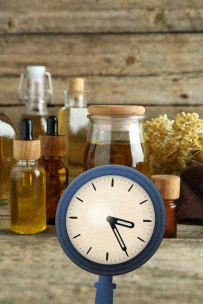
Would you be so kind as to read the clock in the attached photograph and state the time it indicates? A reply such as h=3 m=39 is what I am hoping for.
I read h=3 m=25
